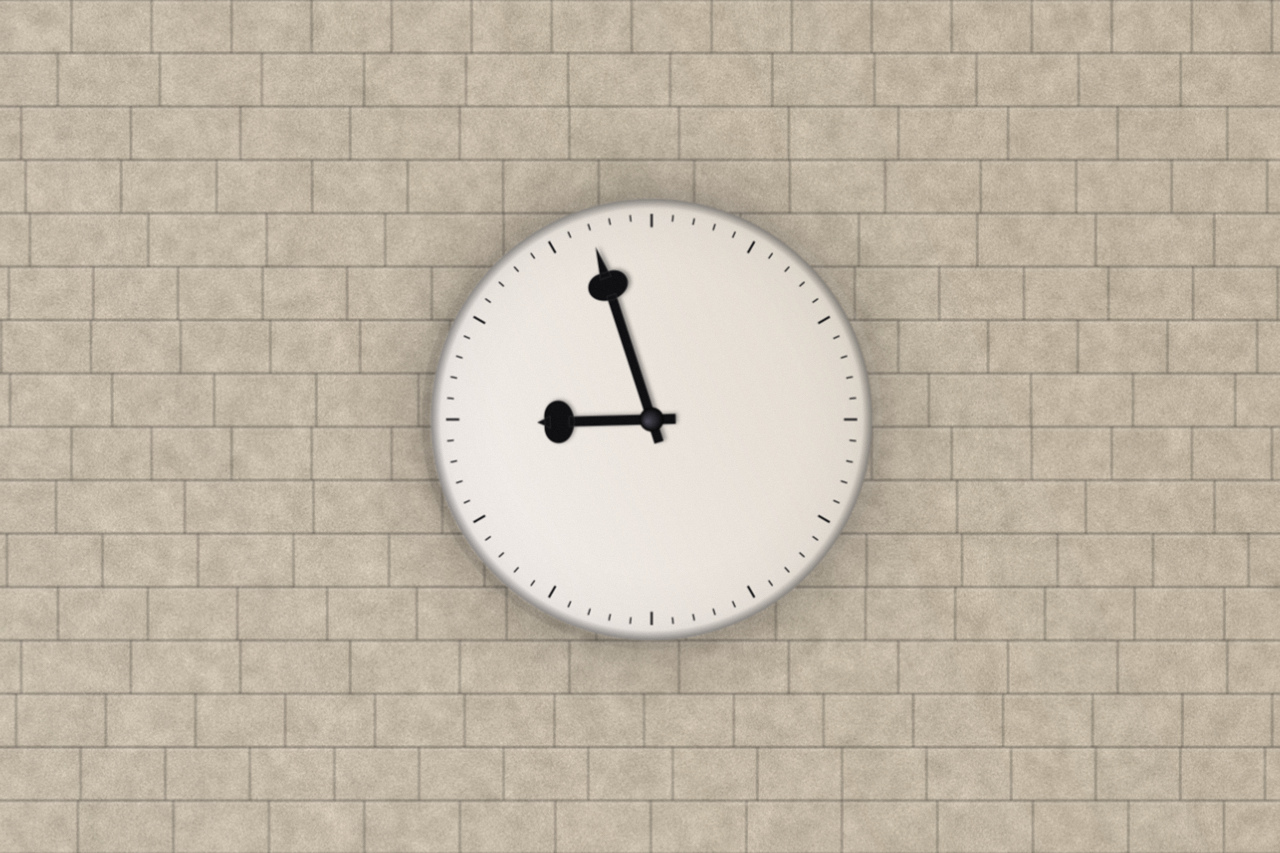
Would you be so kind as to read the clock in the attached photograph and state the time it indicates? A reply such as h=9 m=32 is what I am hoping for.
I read h=8 m=57
